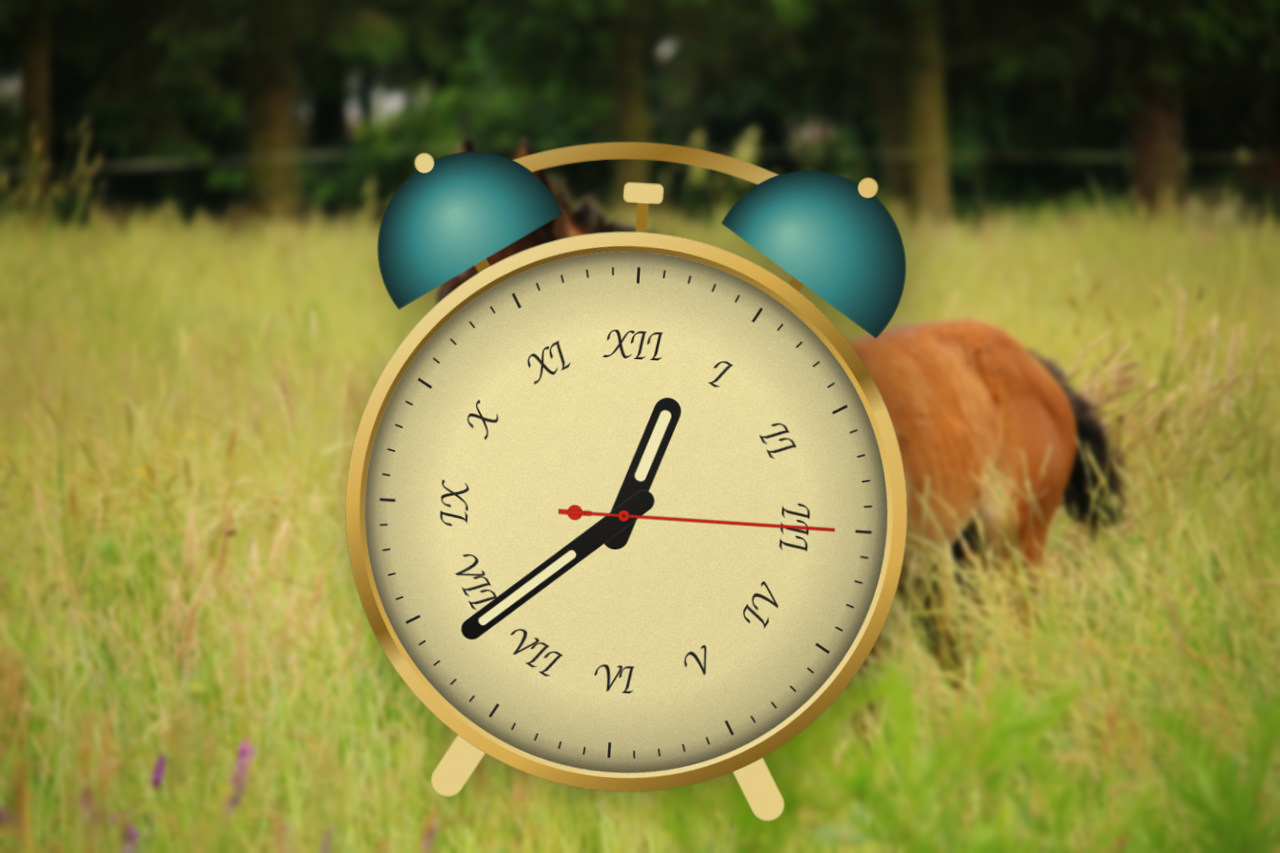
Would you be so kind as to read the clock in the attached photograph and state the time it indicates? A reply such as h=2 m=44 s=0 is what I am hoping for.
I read h=12 m=38 s=15
